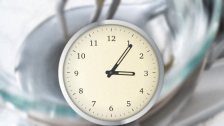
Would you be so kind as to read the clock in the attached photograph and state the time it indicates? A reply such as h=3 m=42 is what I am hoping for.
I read h=3 m=6
